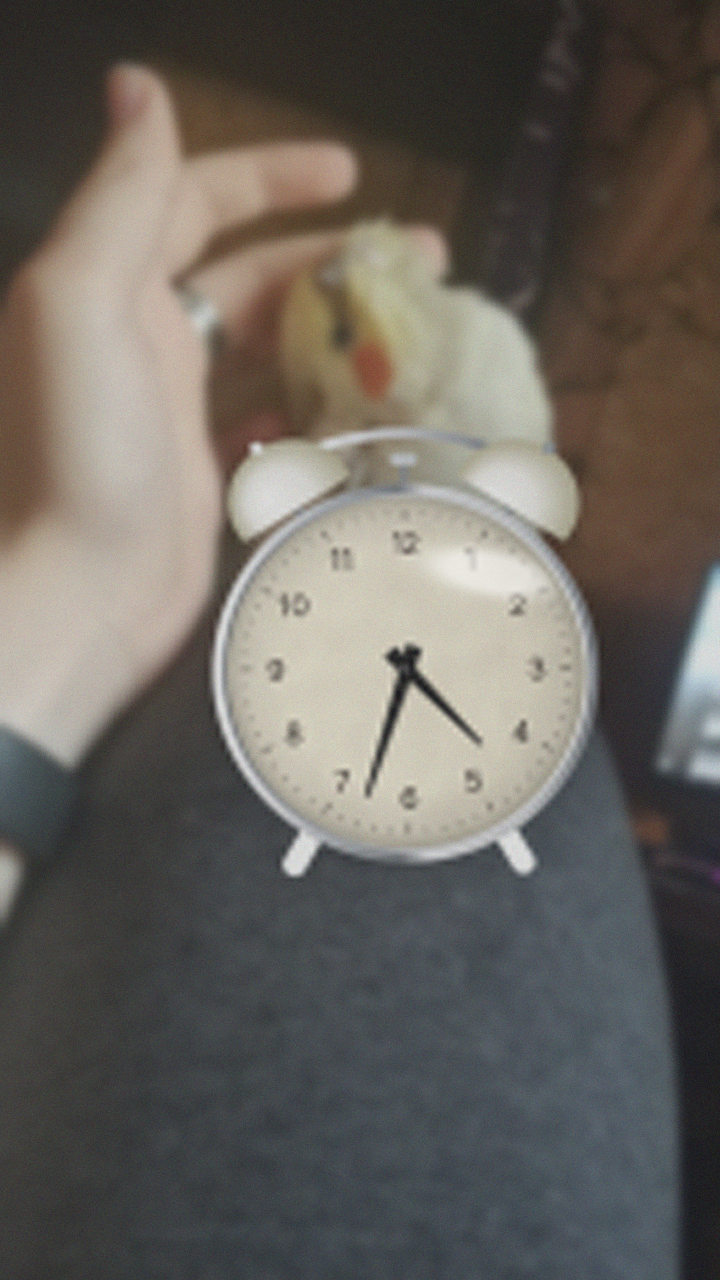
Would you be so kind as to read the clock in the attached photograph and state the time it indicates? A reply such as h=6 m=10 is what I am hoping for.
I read h=4 m=33
